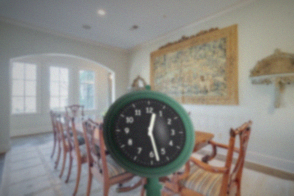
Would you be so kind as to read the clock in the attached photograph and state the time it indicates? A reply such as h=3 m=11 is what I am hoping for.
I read h=12 m=28
